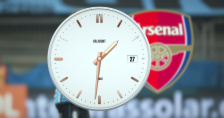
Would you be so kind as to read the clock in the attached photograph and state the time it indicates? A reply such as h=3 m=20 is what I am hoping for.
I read h=1 m=31
